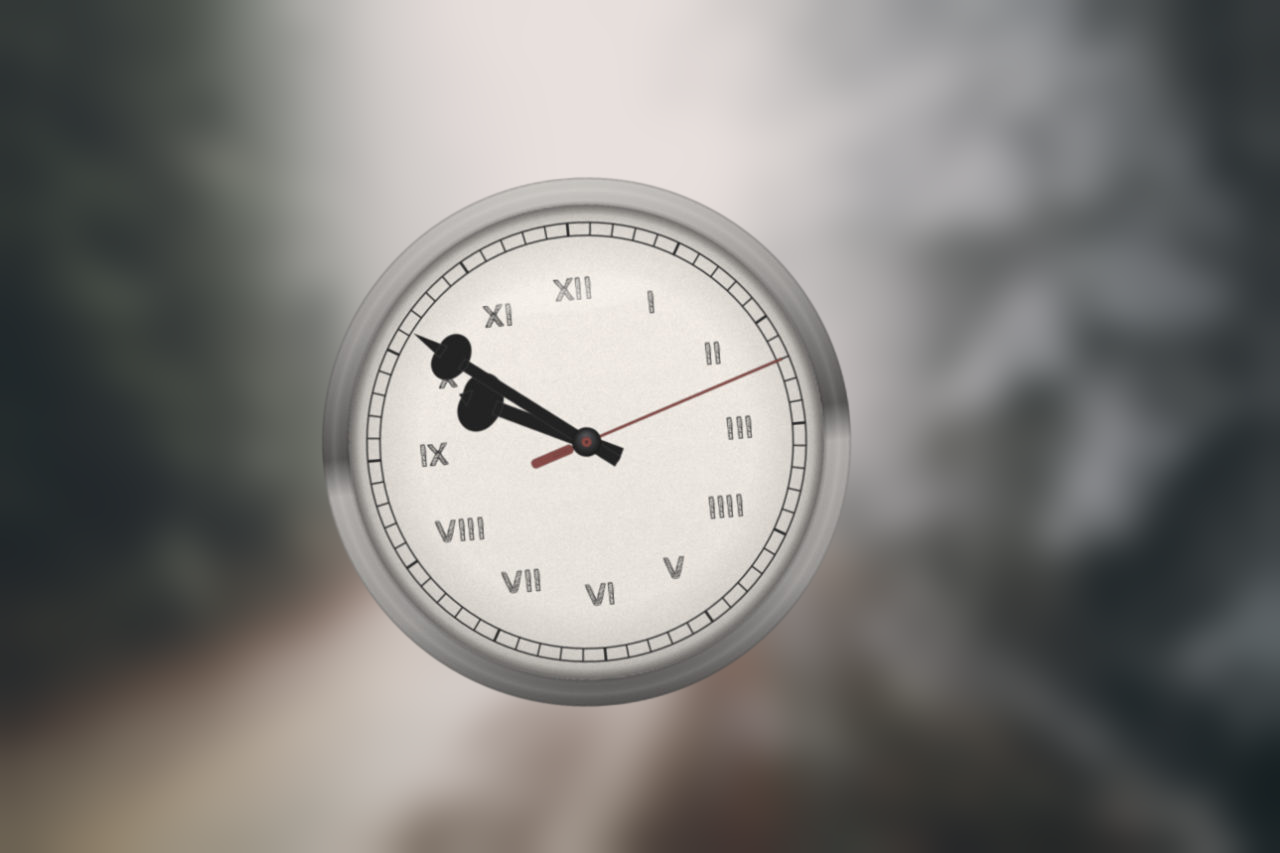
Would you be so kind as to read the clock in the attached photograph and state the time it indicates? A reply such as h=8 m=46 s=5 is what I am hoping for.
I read h=9 m=51 s=12
